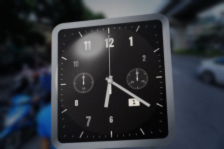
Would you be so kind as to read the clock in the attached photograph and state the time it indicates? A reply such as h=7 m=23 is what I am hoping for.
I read h=6 m=21
